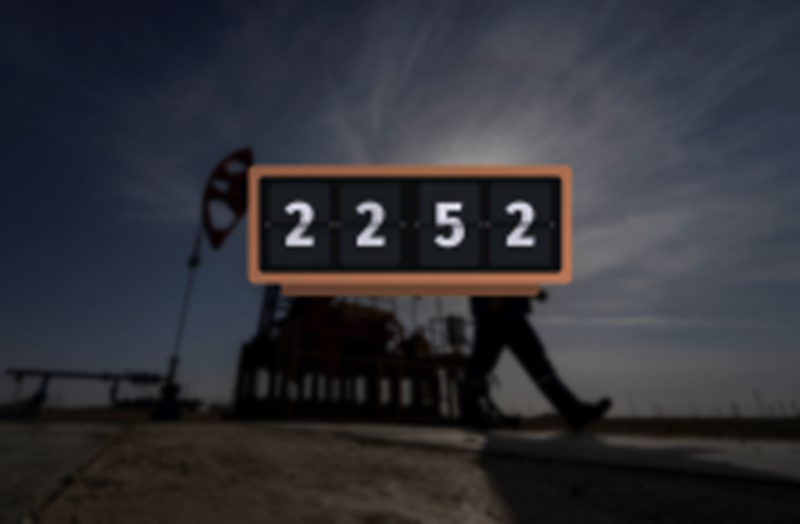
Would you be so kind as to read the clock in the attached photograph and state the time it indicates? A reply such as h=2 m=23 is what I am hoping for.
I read h=22 m=52
